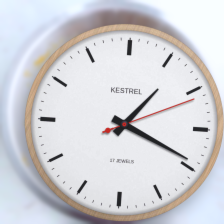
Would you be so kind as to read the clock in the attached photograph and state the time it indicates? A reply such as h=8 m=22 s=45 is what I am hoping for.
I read h=1 m=19 s=11
